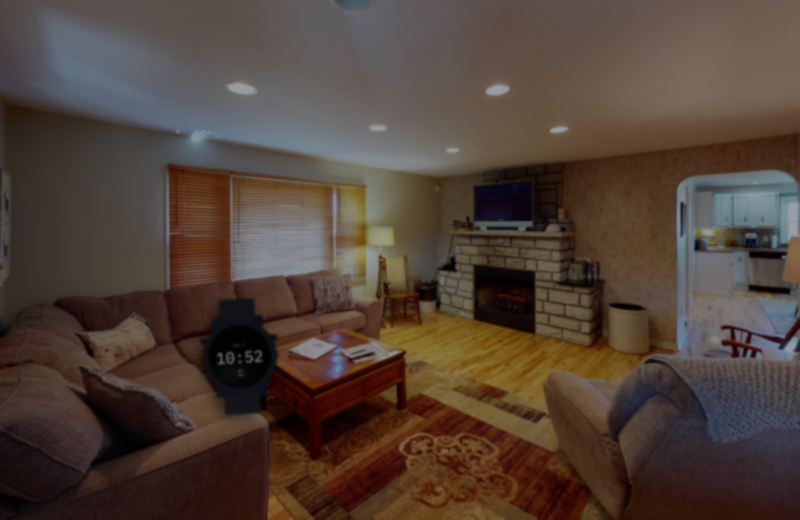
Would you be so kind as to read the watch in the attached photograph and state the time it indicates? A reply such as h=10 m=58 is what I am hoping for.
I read h=10 m=52
